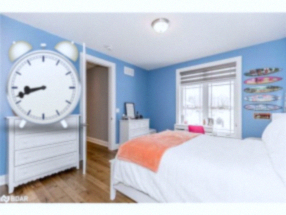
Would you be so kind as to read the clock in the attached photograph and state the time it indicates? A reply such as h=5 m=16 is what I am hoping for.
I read h=8 m=42
